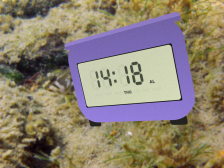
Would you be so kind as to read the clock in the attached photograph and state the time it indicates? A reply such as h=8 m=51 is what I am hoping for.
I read h=14 m=18
